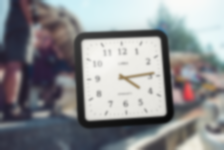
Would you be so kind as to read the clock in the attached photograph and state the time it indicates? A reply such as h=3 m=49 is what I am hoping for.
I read h=4 m=14
